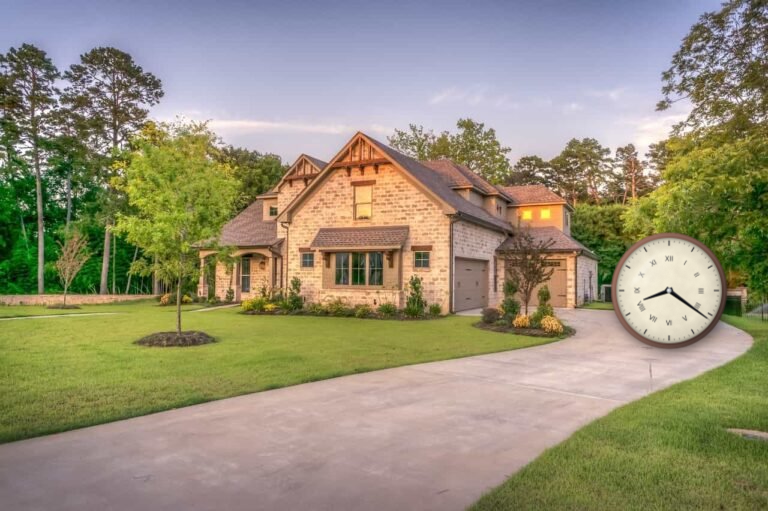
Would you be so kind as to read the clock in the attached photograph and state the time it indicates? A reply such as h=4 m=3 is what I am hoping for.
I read h=8 m=21
